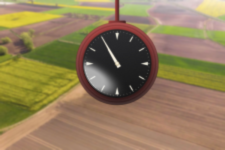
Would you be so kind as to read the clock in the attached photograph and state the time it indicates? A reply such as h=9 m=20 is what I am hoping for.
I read h=10 m=55
